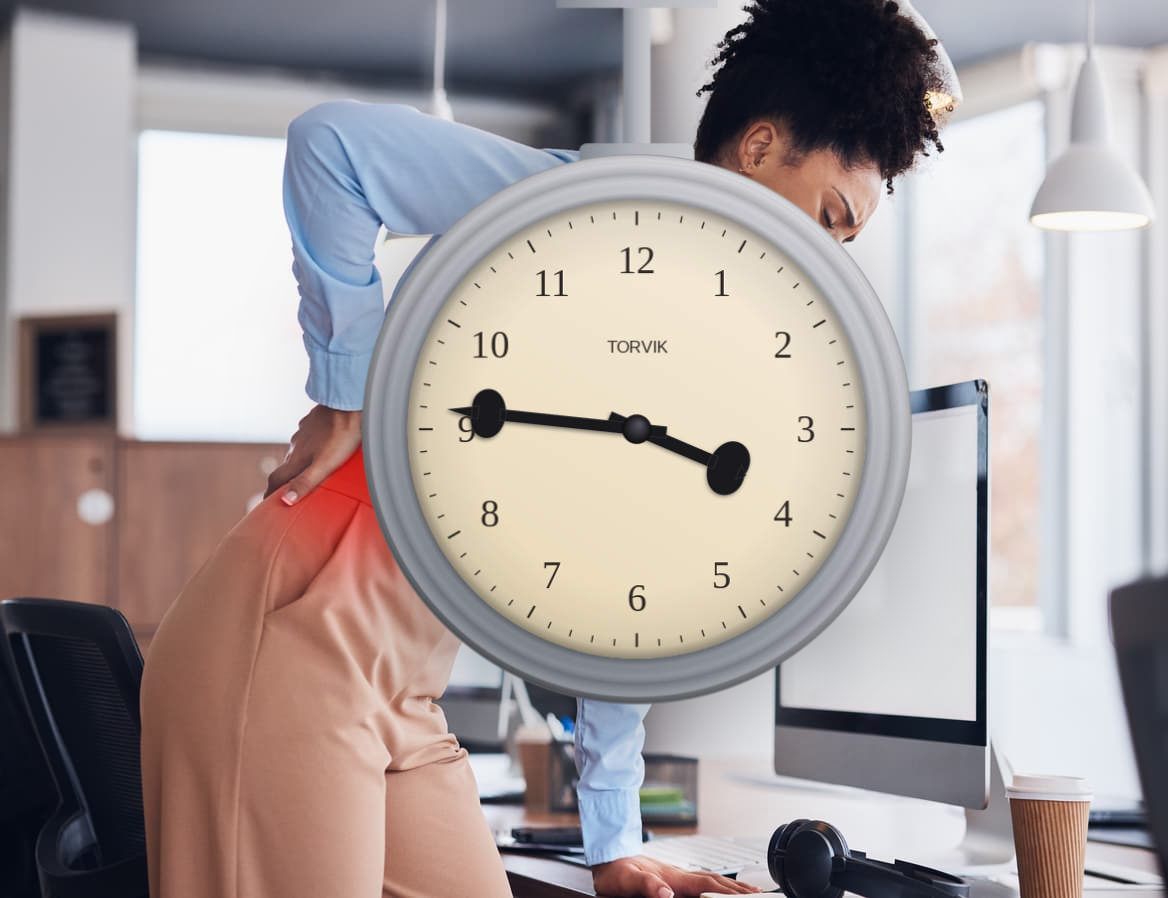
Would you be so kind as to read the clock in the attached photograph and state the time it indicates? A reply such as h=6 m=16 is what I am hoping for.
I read h=3 m=46
